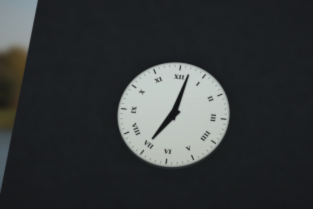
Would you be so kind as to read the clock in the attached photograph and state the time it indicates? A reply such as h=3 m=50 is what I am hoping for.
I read h=7 m=2
